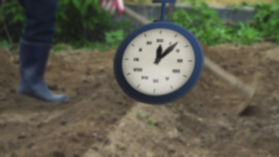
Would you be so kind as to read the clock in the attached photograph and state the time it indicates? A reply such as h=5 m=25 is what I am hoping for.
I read h=12 m=7
